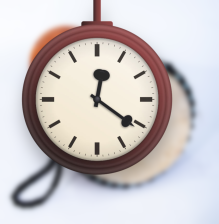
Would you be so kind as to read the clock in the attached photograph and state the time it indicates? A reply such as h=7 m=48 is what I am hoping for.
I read h=12 m=21
